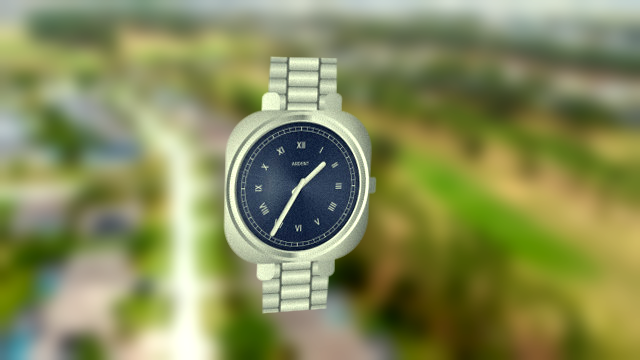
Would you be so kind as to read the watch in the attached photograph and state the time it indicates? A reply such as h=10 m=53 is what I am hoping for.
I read h=1 m=35
